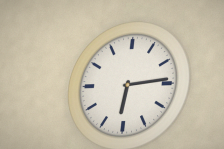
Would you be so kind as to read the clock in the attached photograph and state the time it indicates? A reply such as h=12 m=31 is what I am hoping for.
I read h=6 m=14
